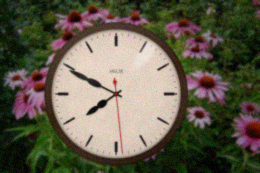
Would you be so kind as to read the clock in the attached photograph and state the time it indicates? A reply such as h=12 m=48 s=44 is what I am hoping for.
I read h=7 m=49 s=29
